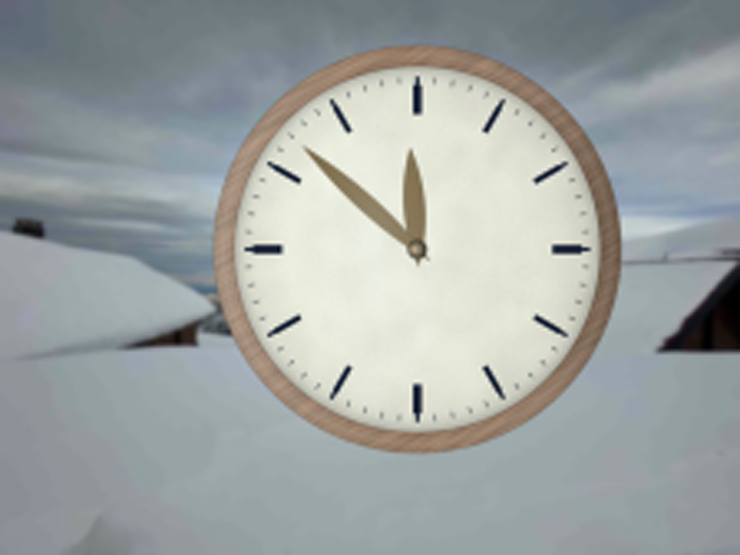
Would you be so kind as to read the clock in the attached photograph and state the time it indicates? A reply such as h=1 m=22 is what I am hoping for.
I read h=11 m=52
